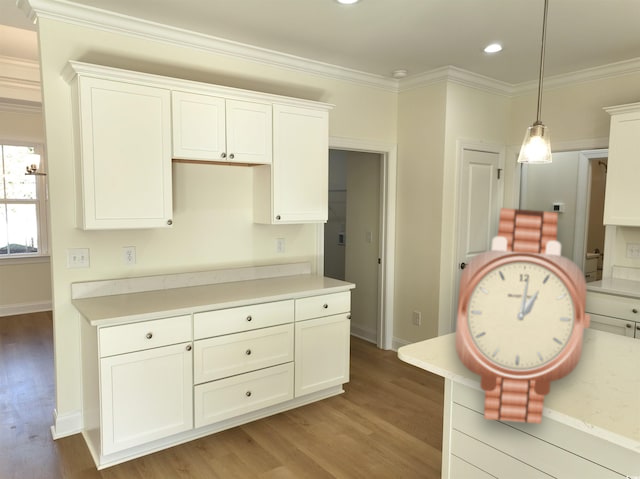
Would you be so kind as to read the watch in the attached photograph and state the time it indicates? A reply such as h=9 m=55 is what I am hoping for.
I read h=1 m=1
